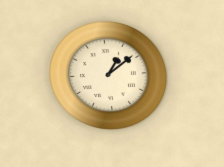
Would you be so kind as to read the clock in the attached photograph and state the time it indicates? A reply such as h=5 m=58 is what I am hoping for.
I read h=1 m=9
